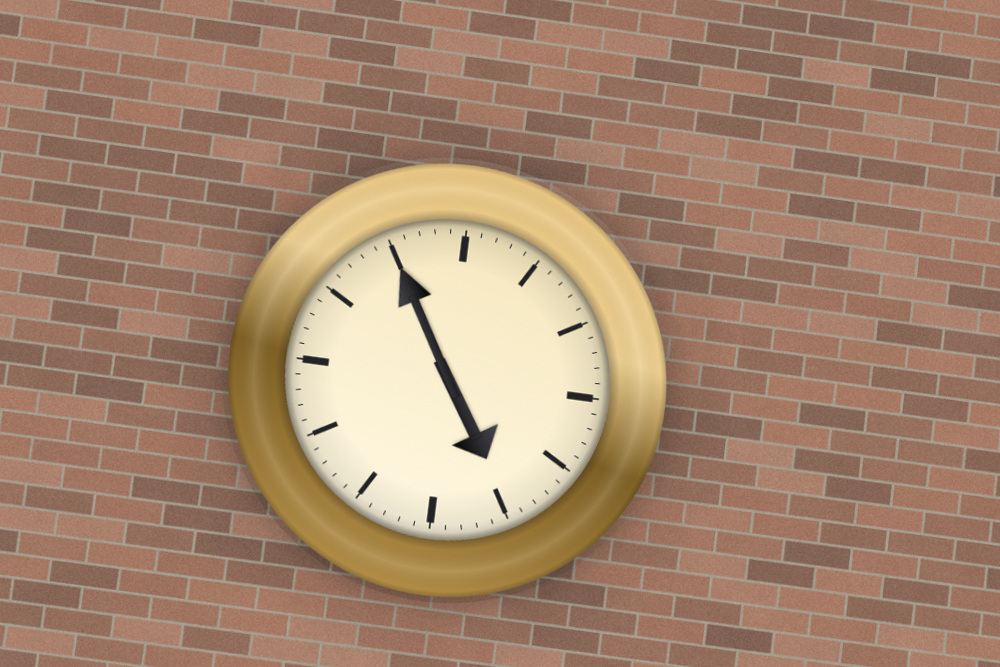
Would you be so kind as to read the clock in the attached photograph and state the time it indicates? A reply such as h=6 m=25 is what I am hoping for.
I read h=4 m=55
